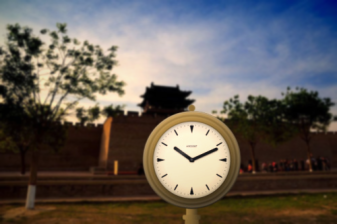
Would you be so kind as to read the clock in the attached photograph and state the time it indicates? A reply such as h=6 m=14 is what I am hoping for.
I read h=10 m=11
